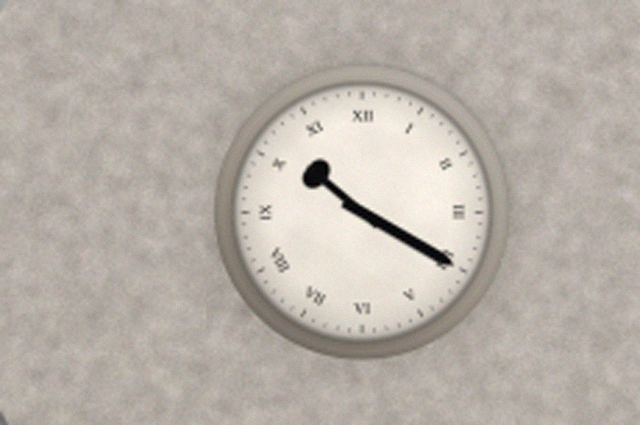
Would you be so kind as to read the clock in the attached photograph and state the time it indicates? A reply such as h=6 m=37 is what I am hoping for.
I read h=10 m=20
